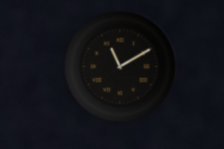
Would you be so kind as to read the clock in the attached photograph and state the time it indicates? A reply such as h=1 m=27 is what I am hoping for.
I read h=11 m=10
